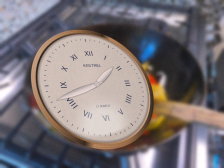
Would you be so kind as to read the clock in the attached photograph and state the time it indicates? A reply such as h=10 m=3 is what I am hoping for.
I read h=1 m=42
